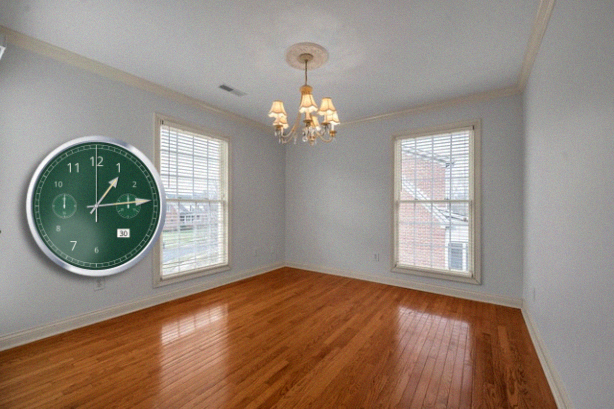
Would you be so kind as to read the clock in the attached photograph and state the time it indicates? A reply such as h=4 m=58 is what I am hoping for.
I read h=1 m=14
